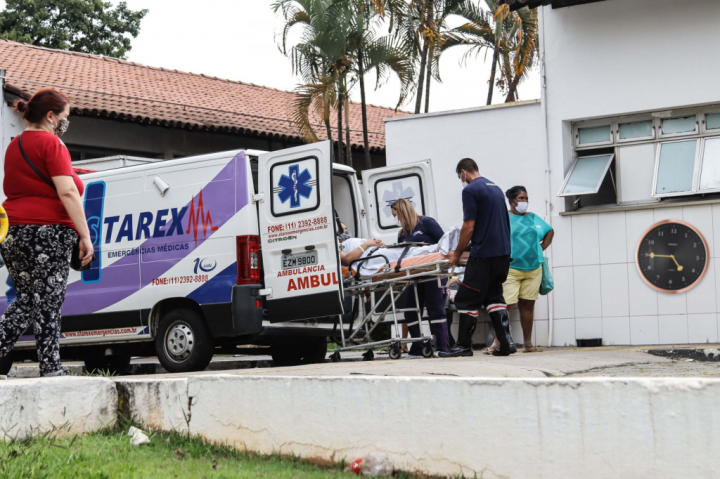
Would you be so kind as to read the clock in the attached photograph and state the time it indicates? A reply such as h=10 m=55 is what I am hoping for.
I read h=4 m=45
